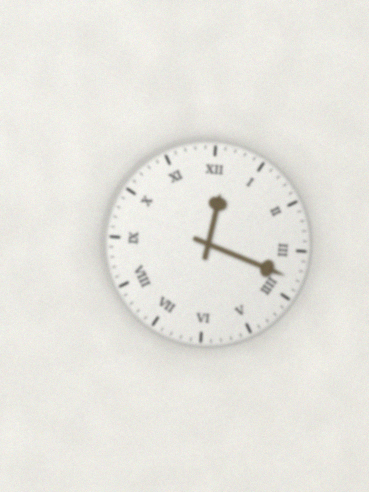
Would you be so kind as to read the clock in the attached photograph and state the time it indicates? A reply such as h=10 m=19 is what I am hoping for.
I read h=12 m=18
